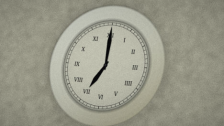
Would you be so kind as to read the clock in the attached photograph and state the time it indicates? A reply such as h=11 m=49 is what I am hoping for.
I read h=7 m=0
